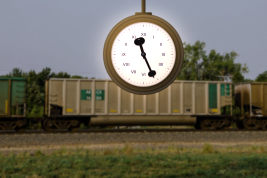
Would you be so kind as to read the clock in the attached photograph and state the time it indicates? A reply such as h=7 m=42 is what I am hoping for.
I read h=11 m=26
